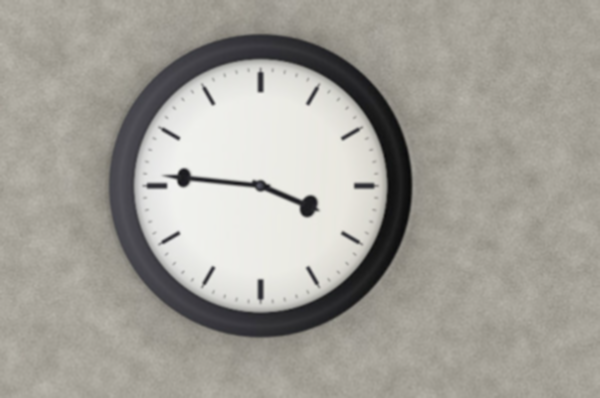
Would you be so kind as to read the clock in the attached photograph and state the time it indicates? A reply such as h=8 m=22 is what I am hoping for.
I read h=3 m=46
